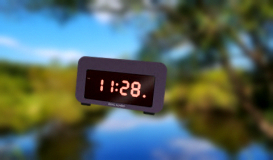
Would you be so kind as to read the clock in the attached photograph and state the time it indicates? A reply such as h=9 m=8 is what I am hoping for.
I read h=11 m=28
